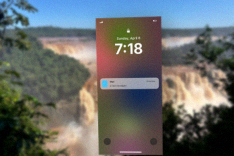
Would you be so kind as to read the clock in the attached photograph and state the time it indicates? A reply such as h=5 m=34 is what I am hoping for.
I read h=7 m=18
